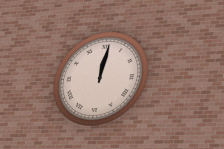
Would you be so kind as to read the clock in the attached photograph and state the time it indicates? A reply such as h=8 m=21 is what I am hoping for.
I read h=12 m=1
